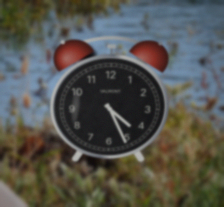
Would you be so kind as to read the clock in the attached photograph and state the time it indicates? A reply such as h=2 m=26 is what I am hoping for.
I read h=4 m=26
